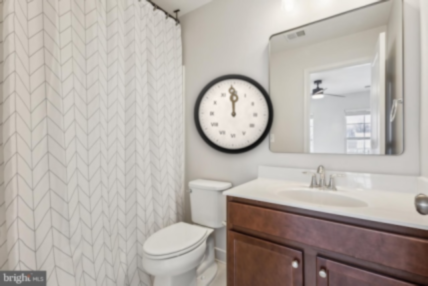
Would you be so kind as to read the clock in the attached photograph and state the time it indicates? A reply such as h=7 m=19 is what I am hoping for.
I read h=11 m=59
